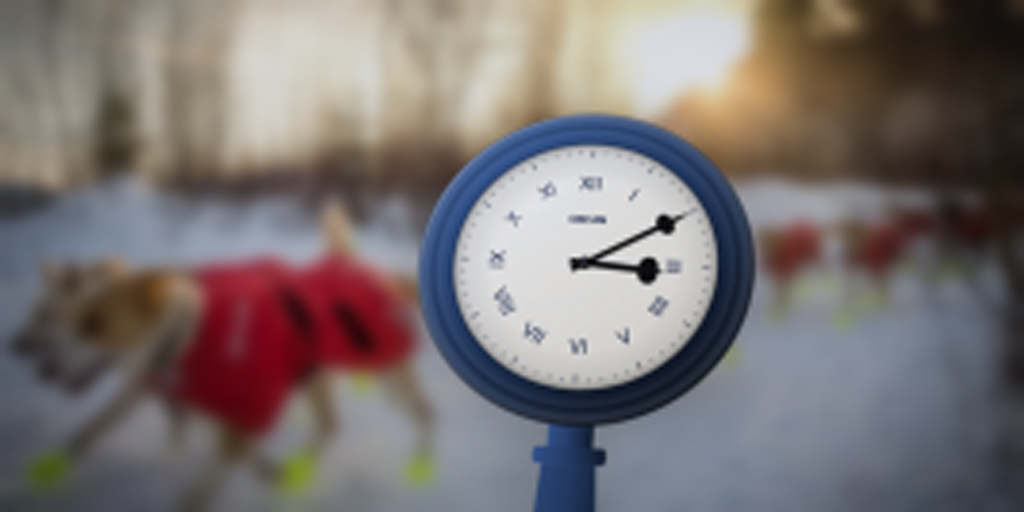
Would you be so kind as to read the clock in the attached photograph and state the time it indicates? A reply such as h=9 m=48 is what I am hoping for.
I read h=3 m=10
